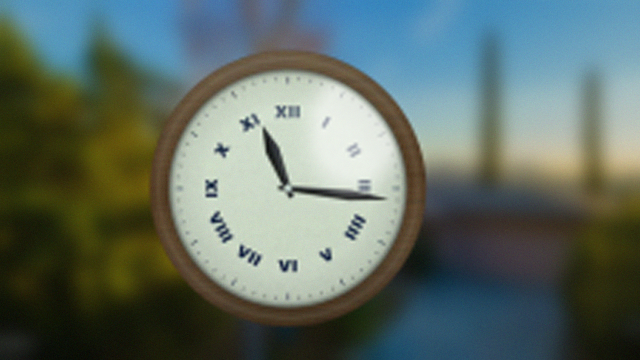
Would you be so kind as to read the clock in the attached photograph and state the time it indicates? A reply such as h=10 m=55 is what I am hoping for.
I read h=11 m=16
